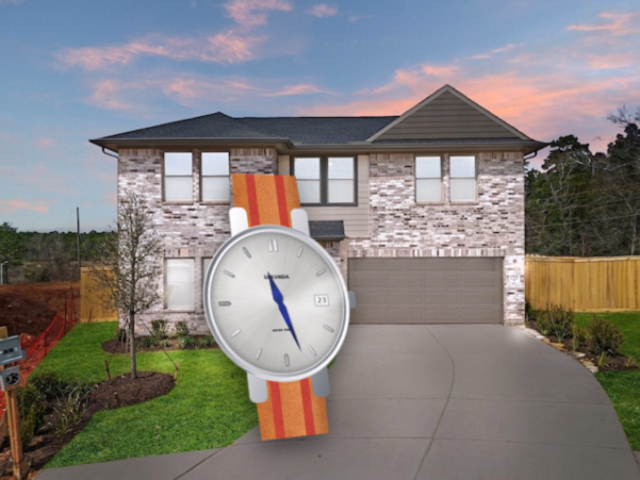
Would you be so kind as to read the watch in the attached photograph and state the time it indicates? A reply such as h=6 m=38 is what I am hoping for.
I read h=11 m=27
